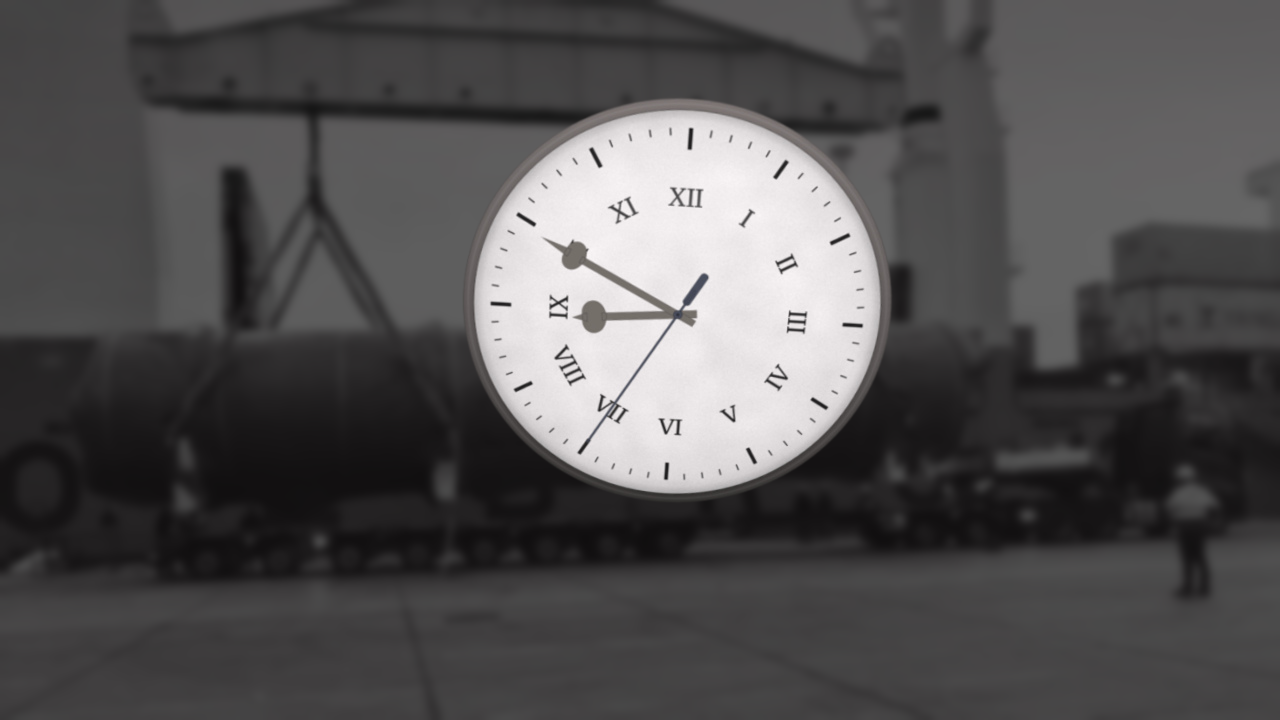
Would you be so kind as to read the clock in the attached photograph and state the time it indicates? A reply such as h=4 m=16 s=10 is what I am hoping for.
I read h=8 m=49 s=35
